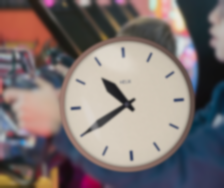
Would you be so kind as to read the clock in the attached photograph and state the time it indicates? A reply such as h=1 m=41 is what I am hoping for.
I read h=10 m=40
